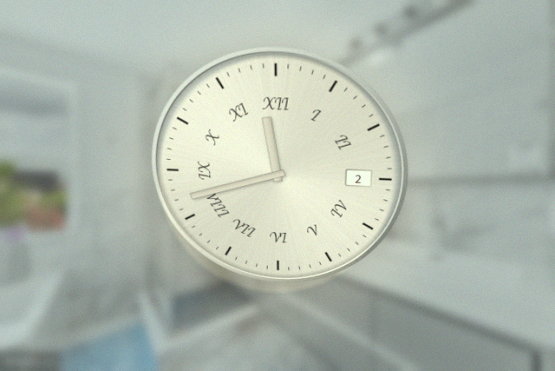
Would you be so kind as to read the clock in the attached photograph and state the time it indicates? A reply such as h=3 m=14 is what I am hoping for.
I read h=11 m=42
